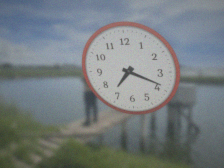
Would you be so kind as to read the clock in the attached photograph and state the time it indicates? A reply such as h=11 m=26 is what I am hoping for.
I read h=7 m=19
